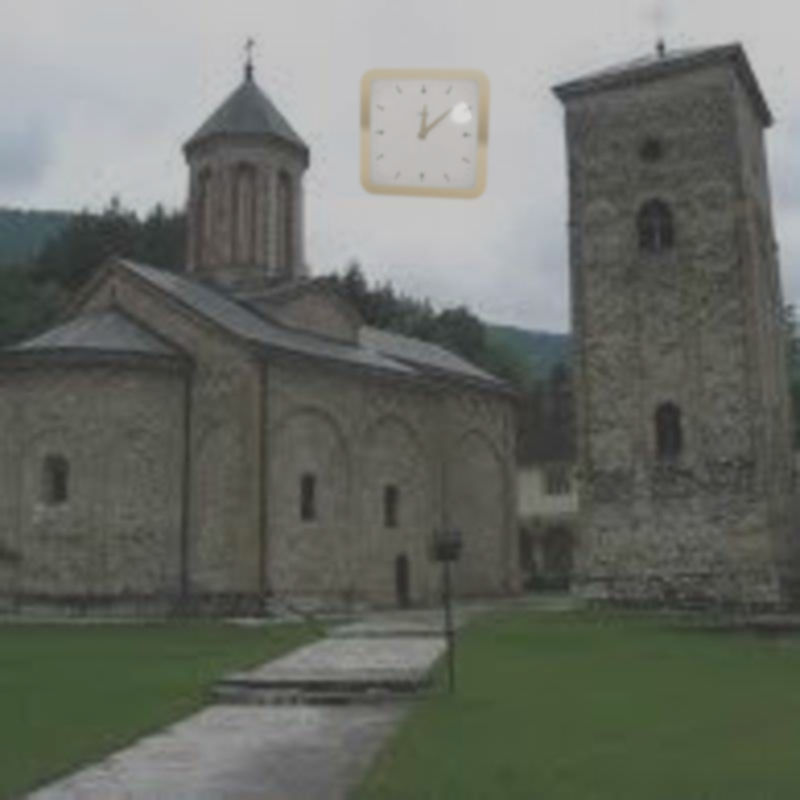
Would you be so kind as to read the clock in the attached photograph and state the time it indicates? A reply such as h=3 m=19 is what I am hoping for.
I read h=12 m=8
